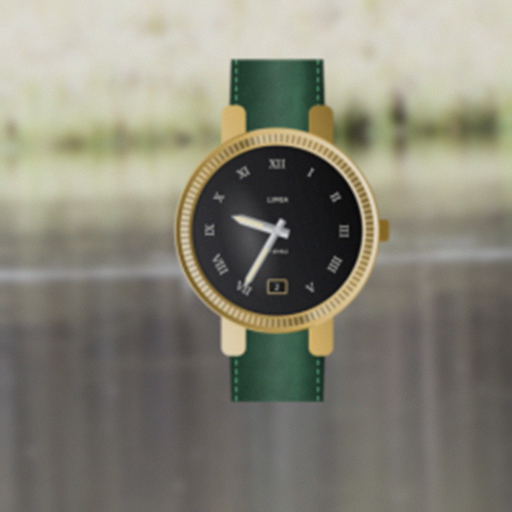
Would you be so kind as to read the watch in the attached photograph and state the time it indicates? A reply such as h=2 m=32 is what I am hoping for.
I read h=9 m=35
